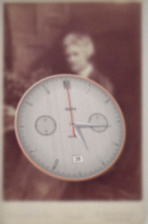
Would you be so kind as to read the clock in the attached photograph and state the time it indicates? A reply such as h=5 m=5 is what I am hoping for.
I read h=5 m=16
